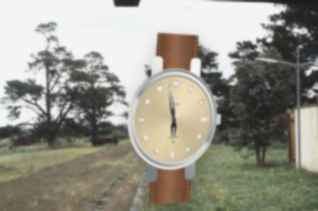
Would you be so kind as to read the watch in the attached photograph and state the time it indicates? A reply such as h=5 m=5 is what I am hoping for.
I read h=5 m=58
